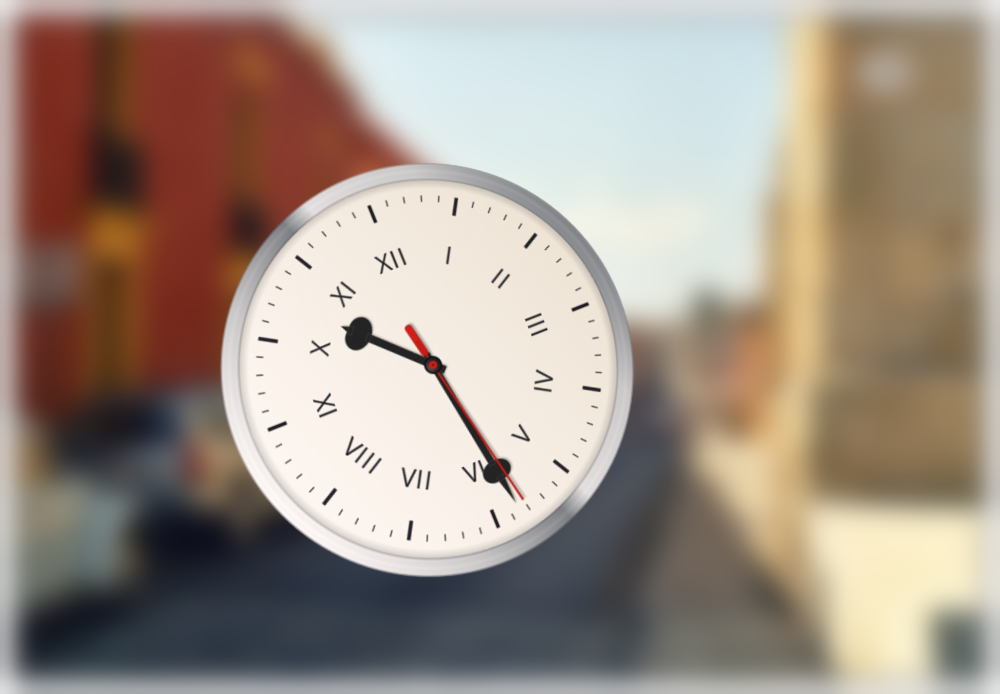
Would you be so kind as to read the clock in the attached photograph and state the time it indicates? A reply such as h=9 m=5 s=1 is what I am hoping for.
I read h=10 m=28 s=28
